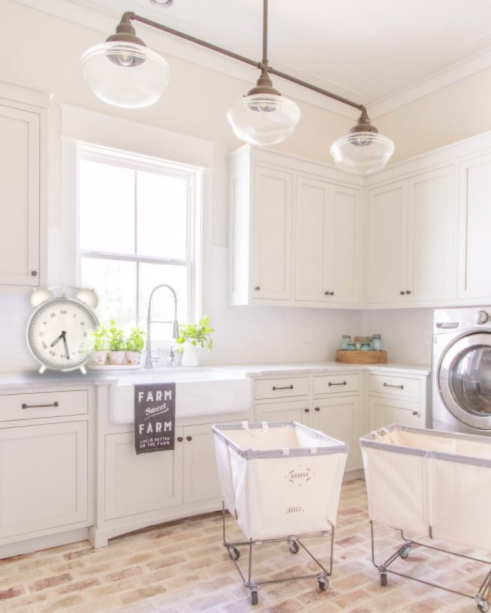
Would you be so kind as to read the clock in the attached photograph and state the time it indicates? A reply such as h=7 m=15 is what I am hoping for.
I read h=7 m=28
